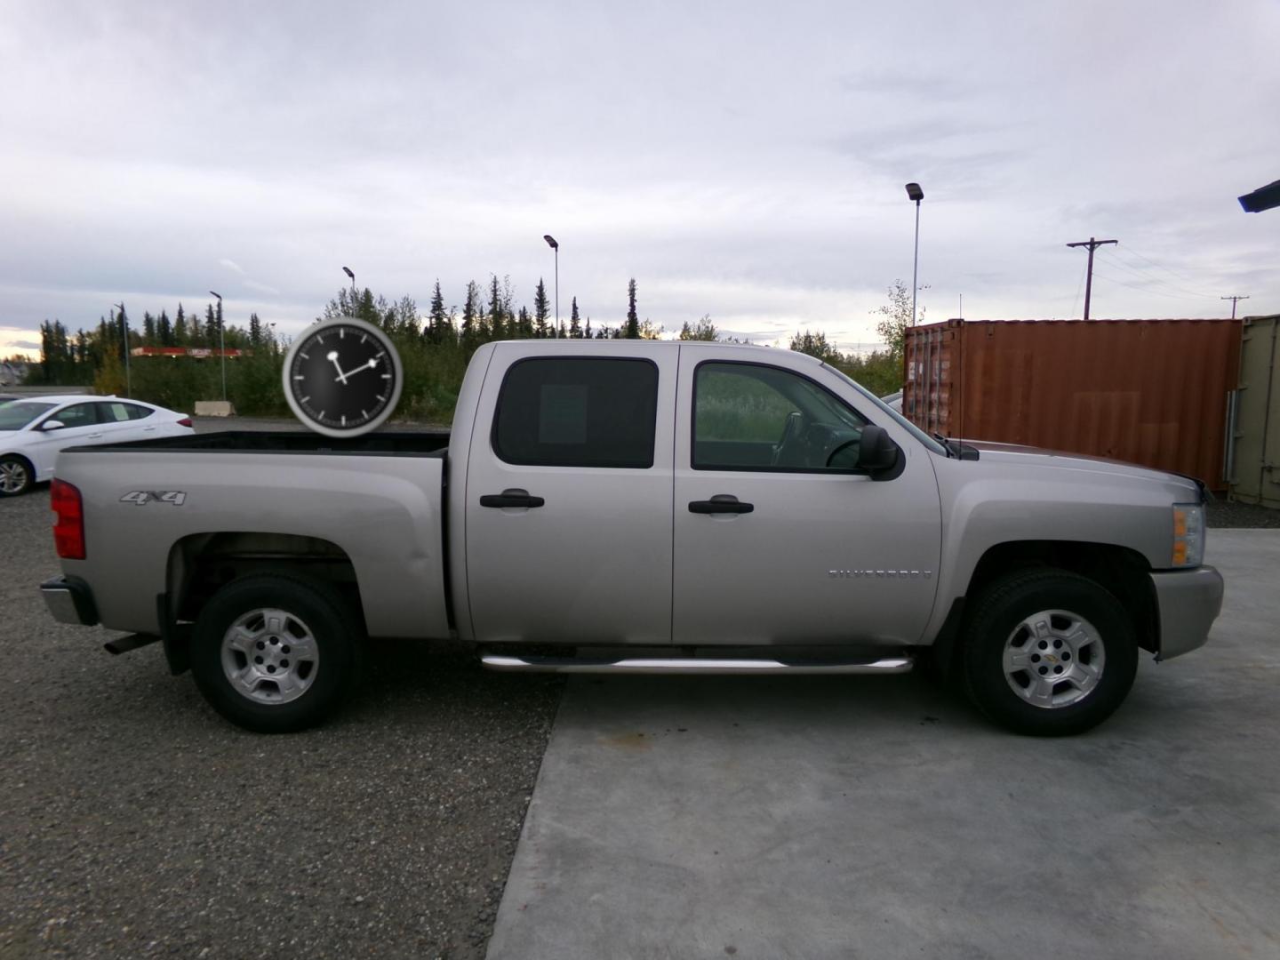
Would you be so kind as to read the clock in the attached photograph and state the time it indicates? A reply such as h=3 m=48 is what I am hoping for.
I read h=11 m=11
